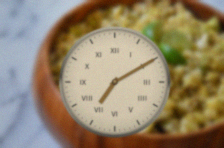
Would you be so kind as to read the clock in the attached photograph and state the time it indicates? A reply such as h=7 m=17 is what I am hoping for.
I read h=7 m=10
